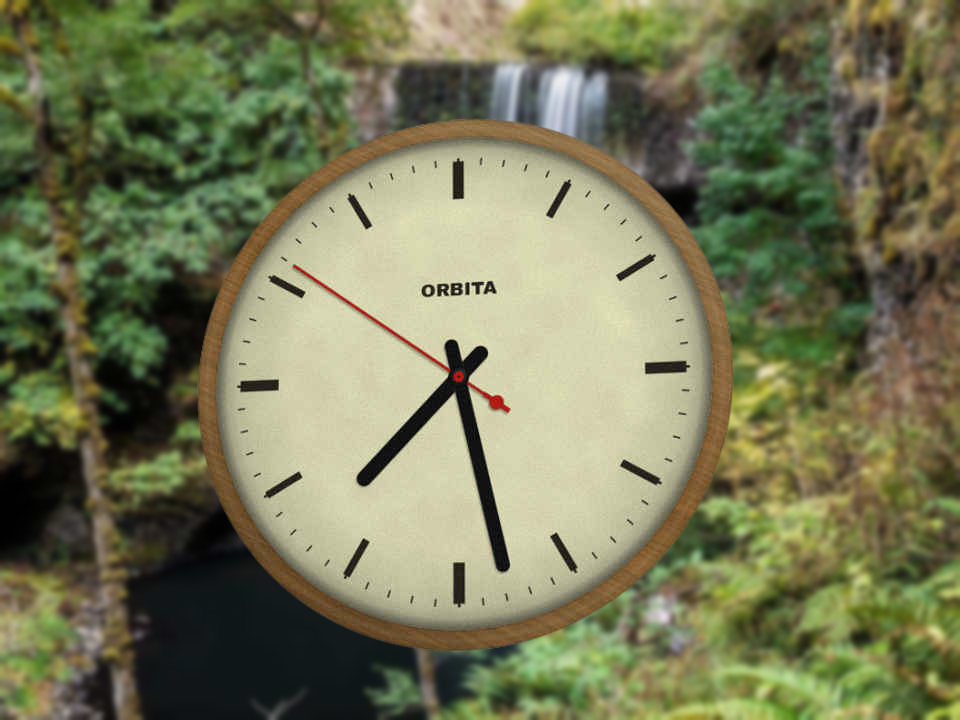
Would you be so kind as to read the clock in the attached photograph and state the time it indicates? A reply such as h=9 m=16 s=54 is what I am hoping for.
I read h=7 m=27 s=51
